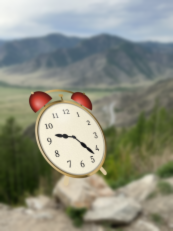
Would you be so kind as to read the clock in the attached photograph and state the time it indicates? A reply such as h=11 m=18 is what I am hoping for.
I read h=9 m=23
